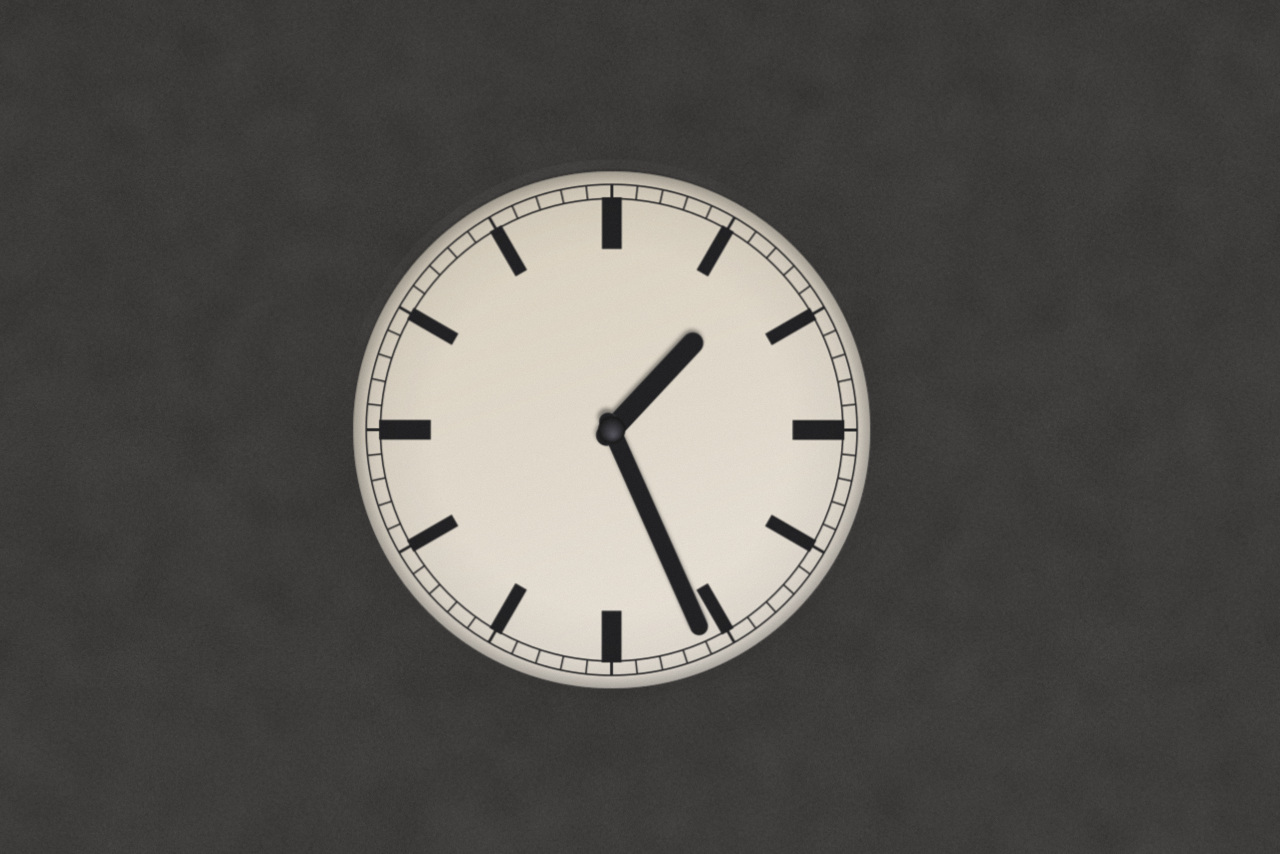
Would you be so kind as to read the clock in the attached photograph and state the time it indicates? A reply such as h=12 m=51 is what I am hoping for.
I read h=1 m=26
